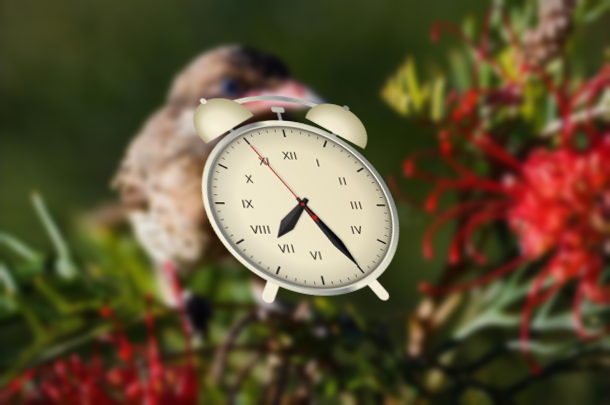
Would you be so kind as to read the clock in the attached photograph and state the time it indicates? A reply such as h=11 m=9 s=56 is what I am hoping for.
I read h=7 m=24 s=55
